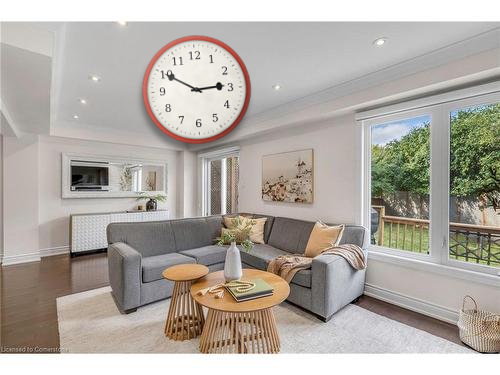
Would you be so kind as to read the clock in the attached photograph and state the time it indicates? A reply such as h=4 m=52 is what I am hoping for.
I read h=2 m=50
